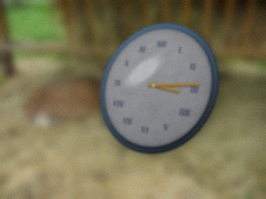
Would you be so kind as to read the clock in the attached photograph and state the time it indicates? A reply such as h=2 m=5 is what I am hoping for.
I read h=3 m=14
